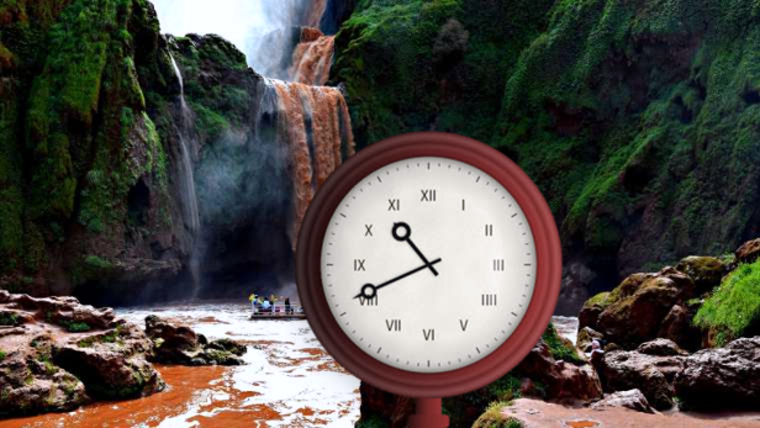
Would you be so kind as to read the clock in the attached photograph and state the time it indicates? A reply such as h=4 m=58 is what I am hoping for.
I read h=10 m=41
